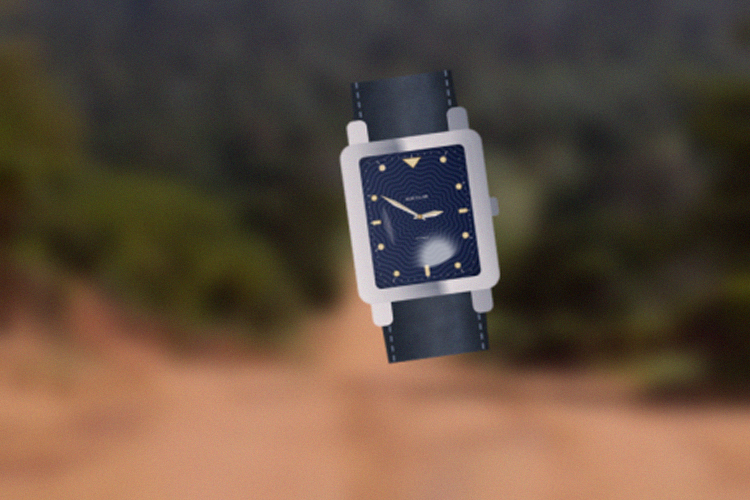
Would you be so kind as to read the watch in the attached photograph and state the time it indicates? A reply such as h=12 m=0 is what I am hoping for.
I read h=2 m=51
